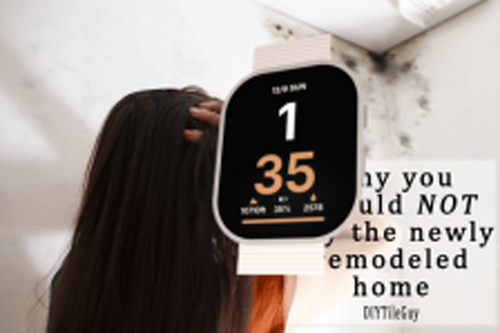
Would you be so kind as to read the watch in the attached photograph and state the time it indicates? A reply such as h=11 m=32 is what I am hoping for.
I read h=1 m=35
